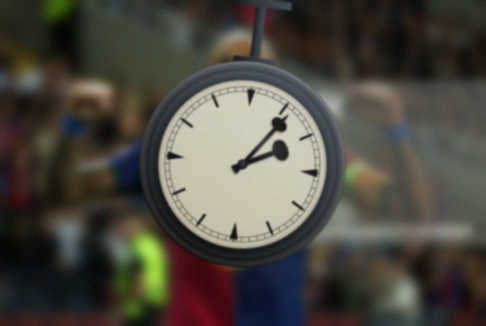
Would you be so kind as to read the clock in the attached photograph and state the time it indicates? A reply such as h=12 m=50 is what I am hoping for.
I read h=2 m=6
